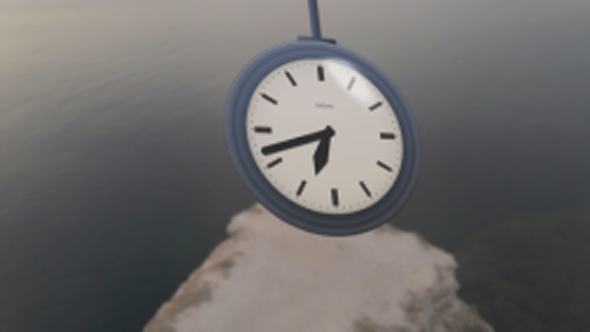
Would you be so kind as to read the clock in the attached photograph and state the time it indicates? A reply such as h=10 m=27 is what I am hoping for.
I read h=6 m=42
